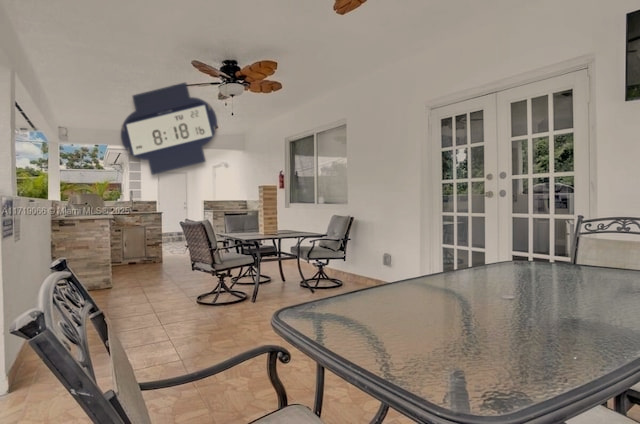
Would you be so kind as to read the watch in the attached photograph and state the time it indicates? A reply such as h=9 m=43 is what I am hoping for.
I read h=8 m=18
